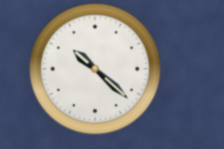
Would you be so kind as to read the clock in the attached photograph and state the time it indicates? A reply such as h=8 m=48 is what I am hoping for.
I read h=10 m=22
